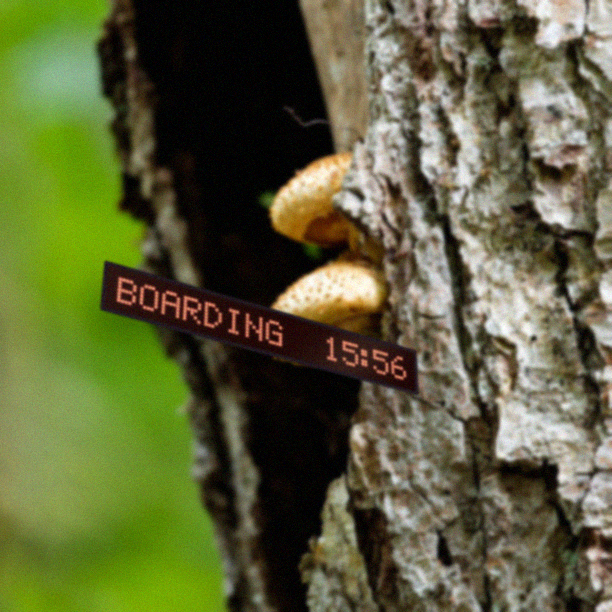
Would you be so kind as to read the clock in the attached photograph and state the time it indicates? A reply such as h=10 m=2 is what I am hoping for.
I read h=15 m=56
